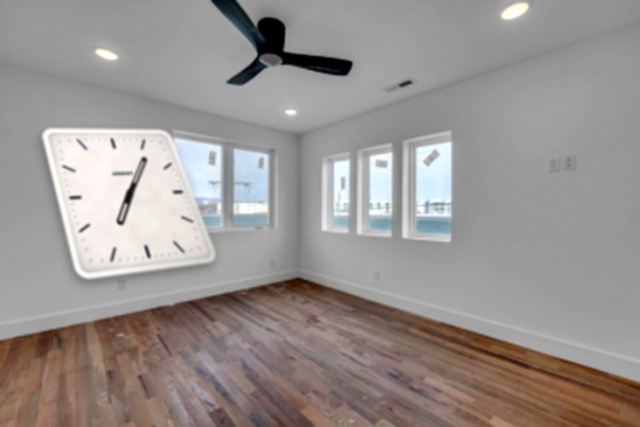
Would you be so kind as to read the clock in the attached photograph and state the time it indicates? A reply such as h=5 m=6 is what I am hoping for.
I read h=7 m=6
